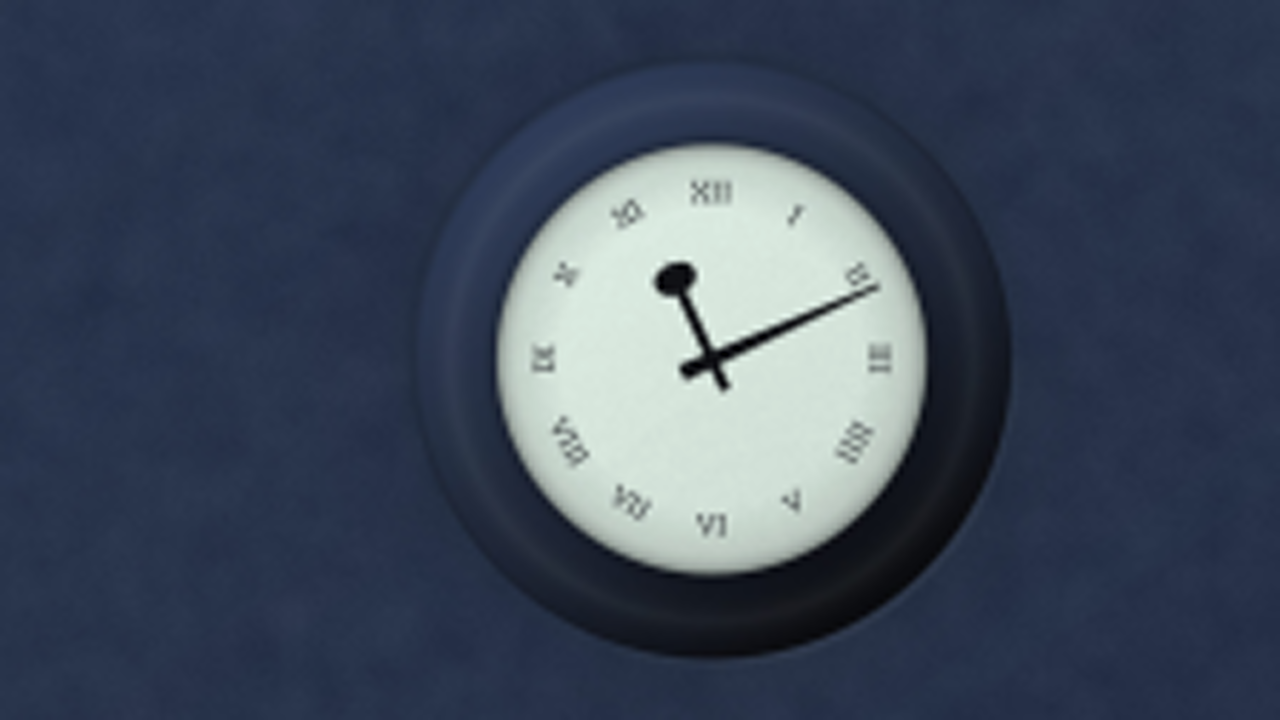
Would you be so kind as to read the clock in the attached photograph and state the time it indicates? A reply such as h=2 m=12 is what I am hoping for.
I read h=11 m=11
